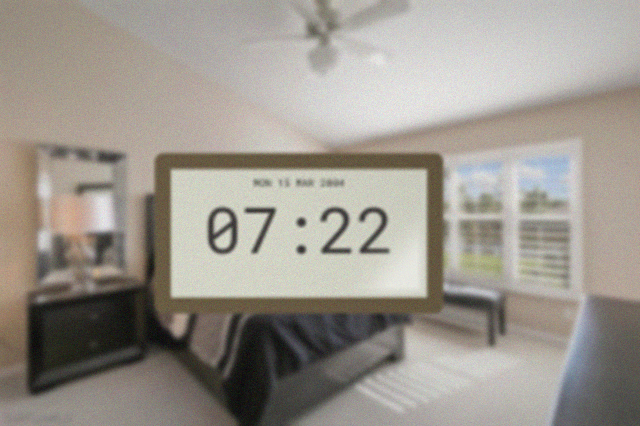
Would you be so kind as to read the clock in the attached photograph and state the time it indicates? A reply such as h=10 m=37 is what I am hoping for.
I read h=7 m=22
